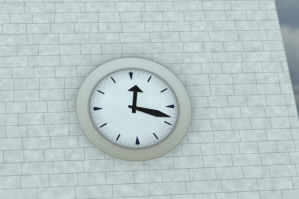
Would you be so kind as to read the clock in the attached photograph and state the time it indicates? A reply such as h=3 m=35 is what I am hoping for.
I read h=12 m=18
